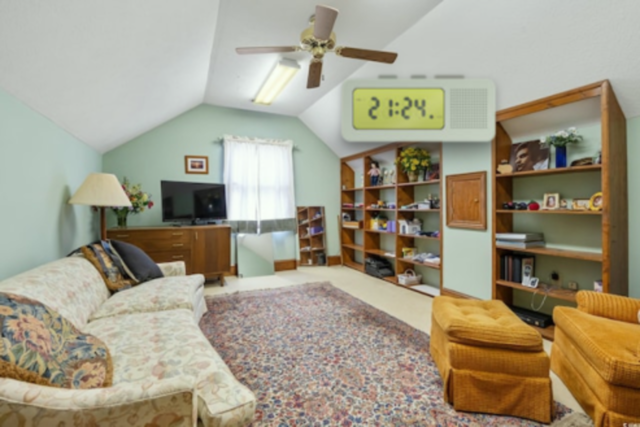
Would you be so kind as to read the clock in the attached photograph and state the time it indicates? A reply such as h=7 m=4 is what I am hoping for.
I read h=21 m=24
